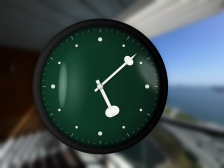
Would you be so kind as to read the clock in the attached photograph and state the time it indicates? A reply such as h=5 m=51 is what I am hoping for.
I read h=5 m=8
